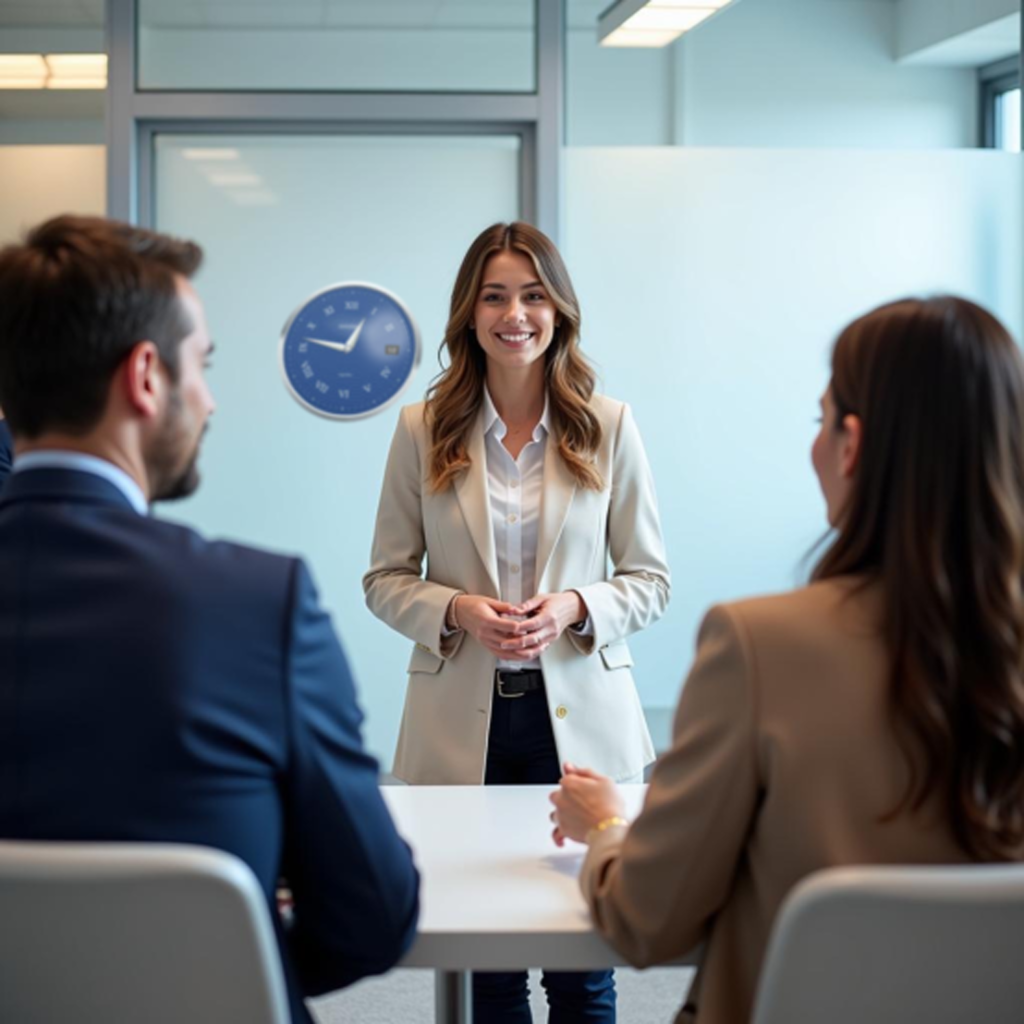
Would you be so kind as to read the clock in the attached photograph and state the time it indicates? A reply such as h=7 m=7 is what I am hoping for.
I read h=12 m=47
